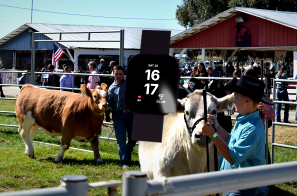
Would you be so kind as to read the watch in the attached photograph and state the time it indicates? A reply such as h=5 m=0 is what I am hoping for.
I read h=16 m=17
